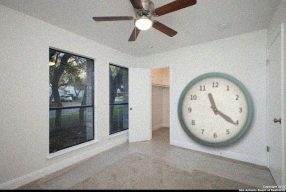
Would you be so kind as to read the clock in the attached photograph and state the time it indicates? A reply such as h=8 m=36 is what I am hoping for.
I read h=11 m=21
